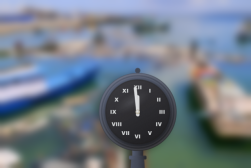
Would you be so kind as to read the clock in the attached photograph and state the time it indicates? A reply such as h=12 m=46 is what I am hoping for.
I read h=11 m=59
